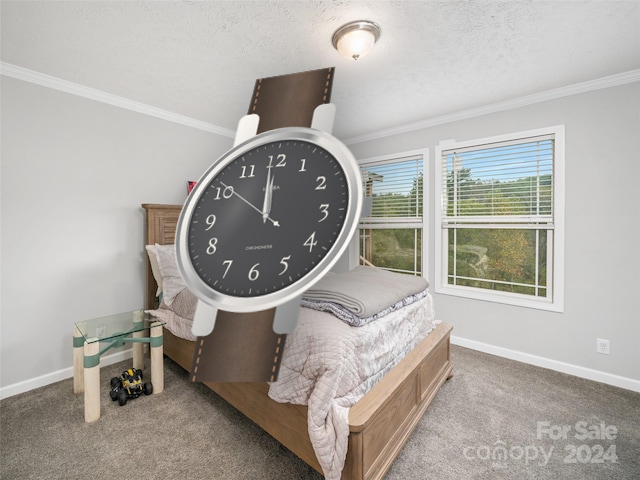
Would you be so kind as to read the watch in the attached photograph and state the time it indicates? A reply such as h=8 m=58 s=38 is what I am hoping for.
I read h=11 m=58 s=51
